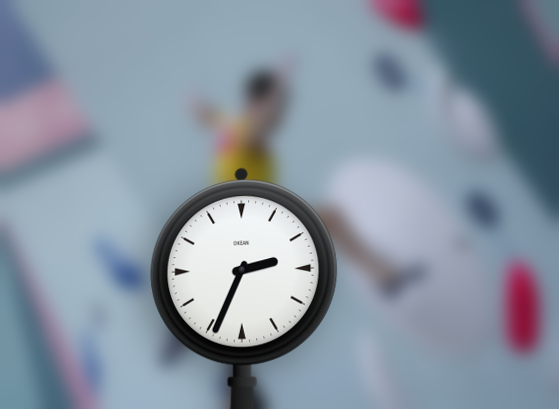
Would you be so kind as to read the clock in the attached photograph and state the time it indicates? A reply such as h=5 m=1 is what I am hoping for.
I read h=2 m=34
